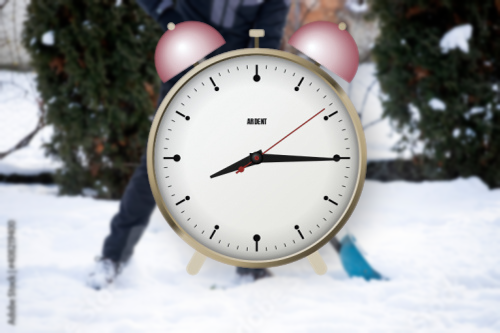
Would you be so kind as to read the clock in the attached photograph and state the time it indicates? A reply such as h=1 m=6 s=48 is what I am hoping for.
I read h=8 m=15 s=9
